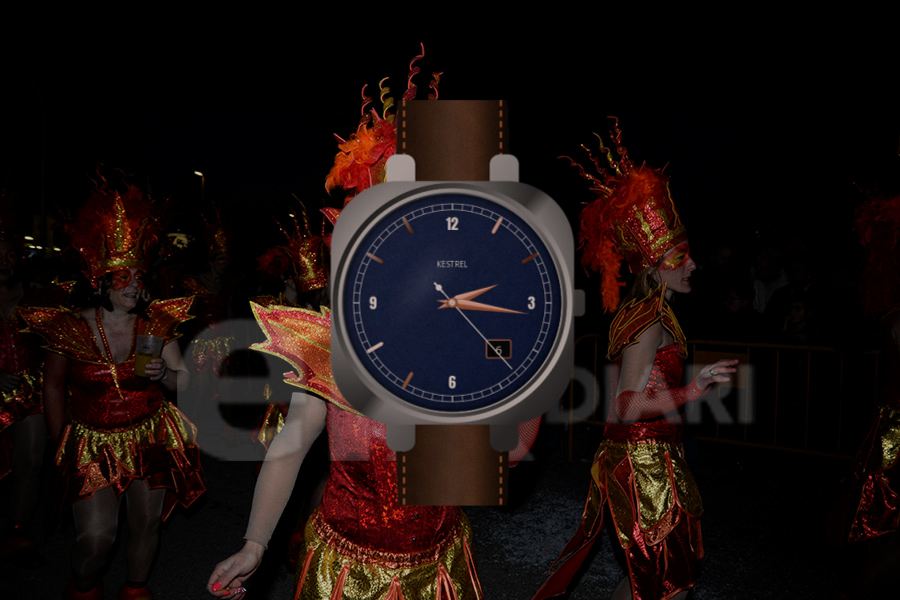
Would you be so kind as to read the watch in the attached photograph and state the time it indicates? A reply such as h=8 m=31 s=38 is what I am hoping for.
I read h=2 m=16 s=23
